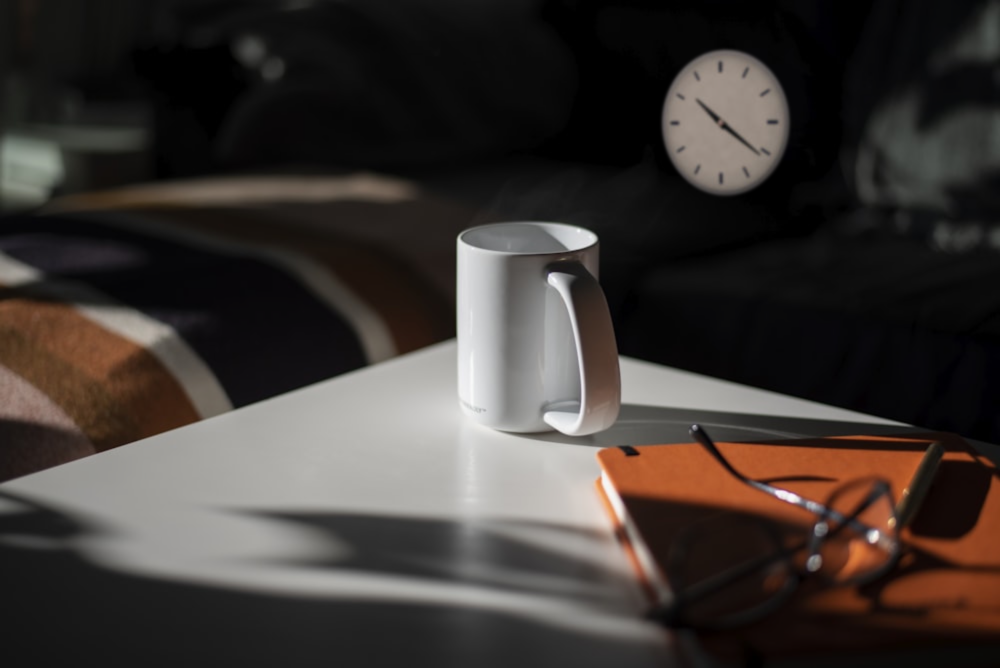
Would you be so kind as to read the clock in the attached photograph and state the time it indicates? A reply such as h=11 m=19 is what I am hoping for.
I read h=10 m=21
